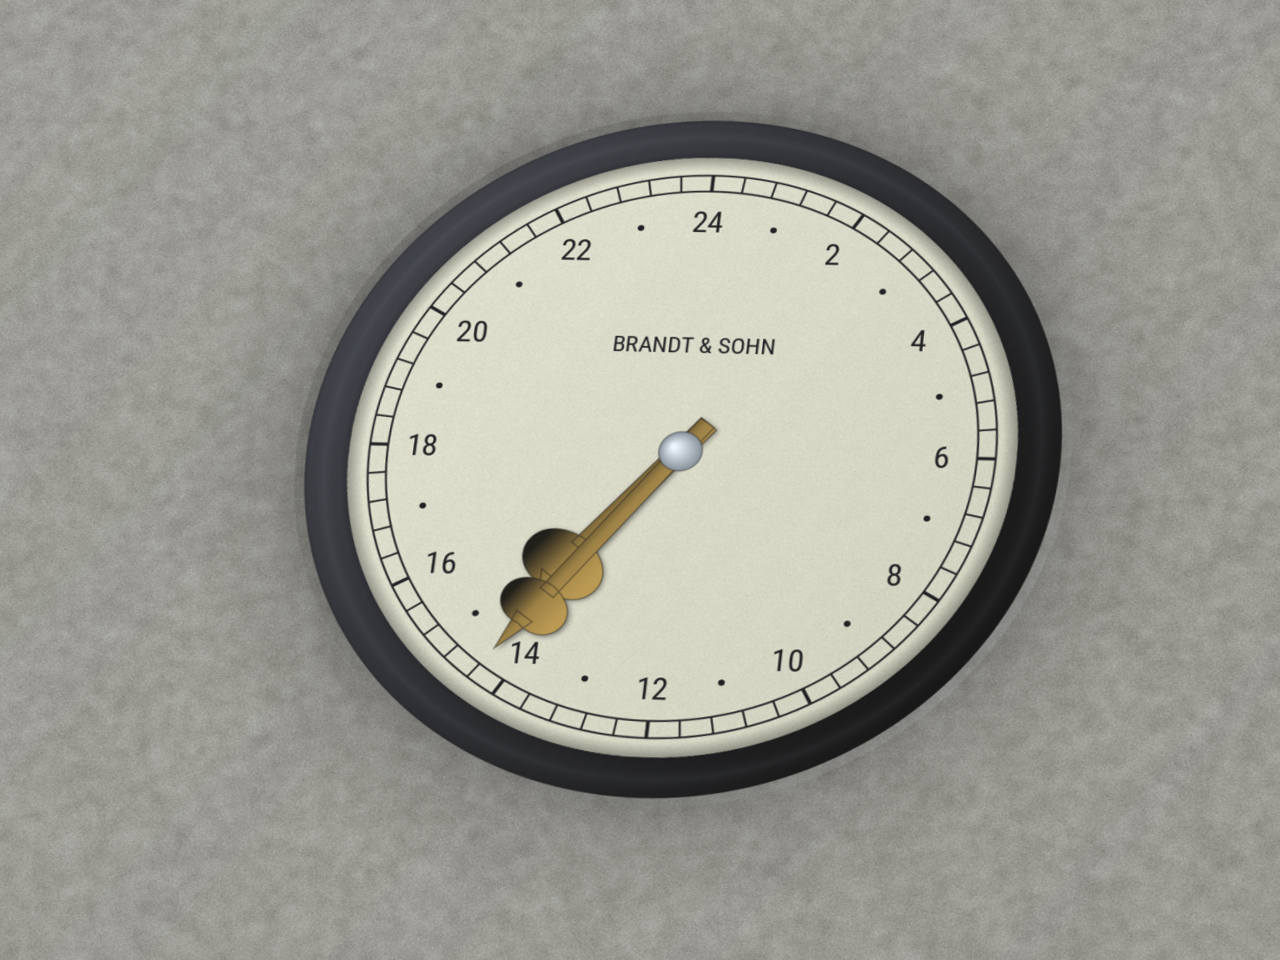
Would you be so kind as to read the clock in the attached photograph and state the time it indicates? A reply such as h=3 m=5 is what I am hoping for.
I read h=14 m=36
